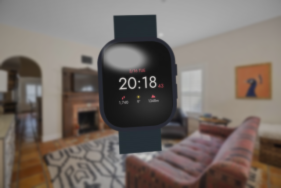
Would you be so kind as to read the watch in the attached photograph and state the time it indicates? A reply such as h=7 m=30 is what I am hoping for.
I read h=20 m=18
